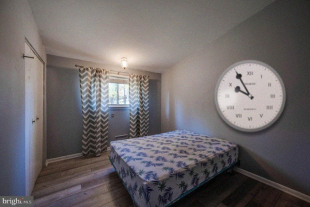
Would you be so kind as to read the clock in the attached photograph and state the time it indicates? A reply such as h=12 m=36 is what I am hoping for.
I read h=9 m=55
